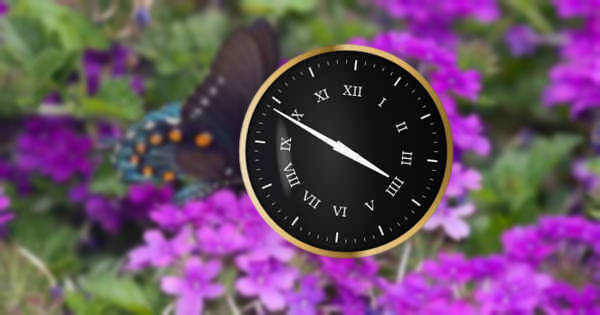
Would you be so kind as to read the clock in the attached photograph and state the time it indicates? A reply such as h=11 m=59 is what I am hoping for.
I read h=3 m=49
